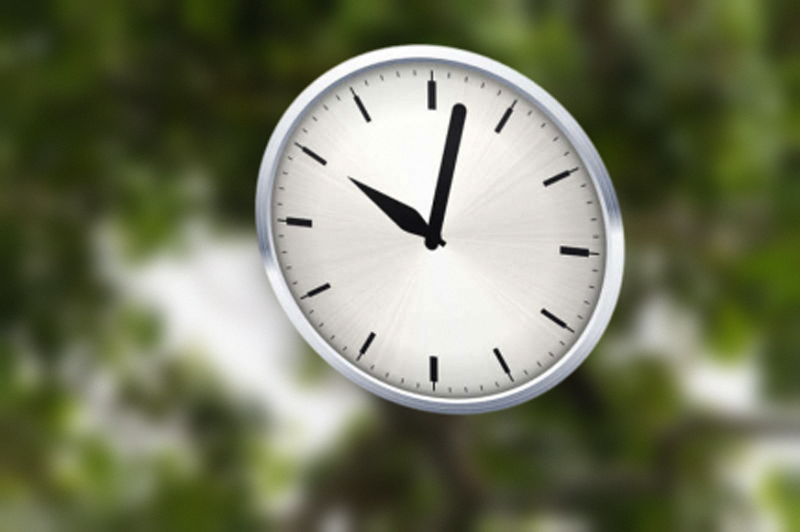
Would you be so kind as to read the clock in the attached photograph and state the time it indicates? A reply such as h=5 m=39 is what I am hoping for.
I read h=10 m=2
